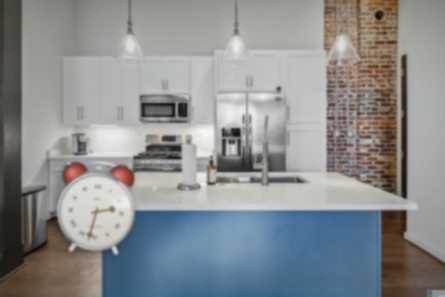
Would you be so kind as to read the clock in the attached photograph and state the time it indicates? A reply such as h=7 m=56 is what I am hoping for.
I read h=2 m=32
